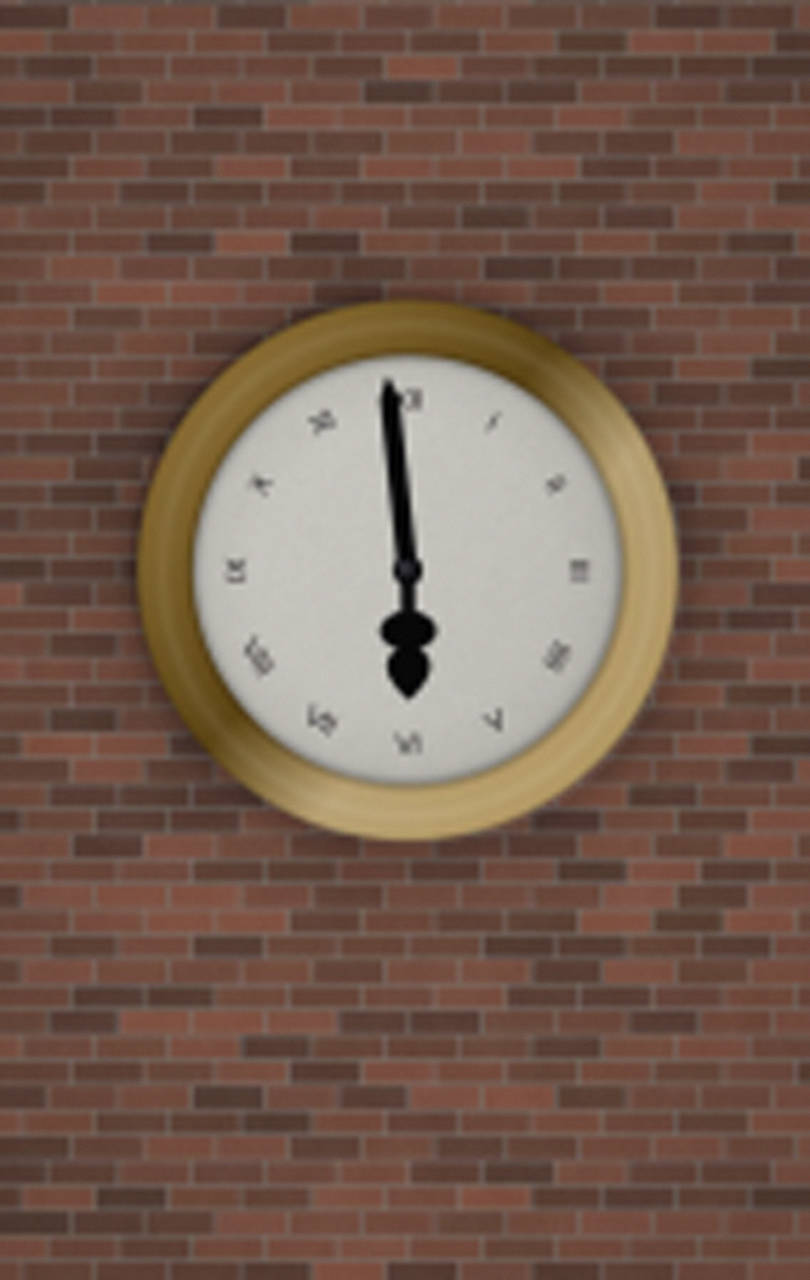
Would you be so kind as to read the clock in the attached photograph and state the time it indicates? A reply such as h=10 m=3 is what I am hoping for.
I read h=5 m=59
